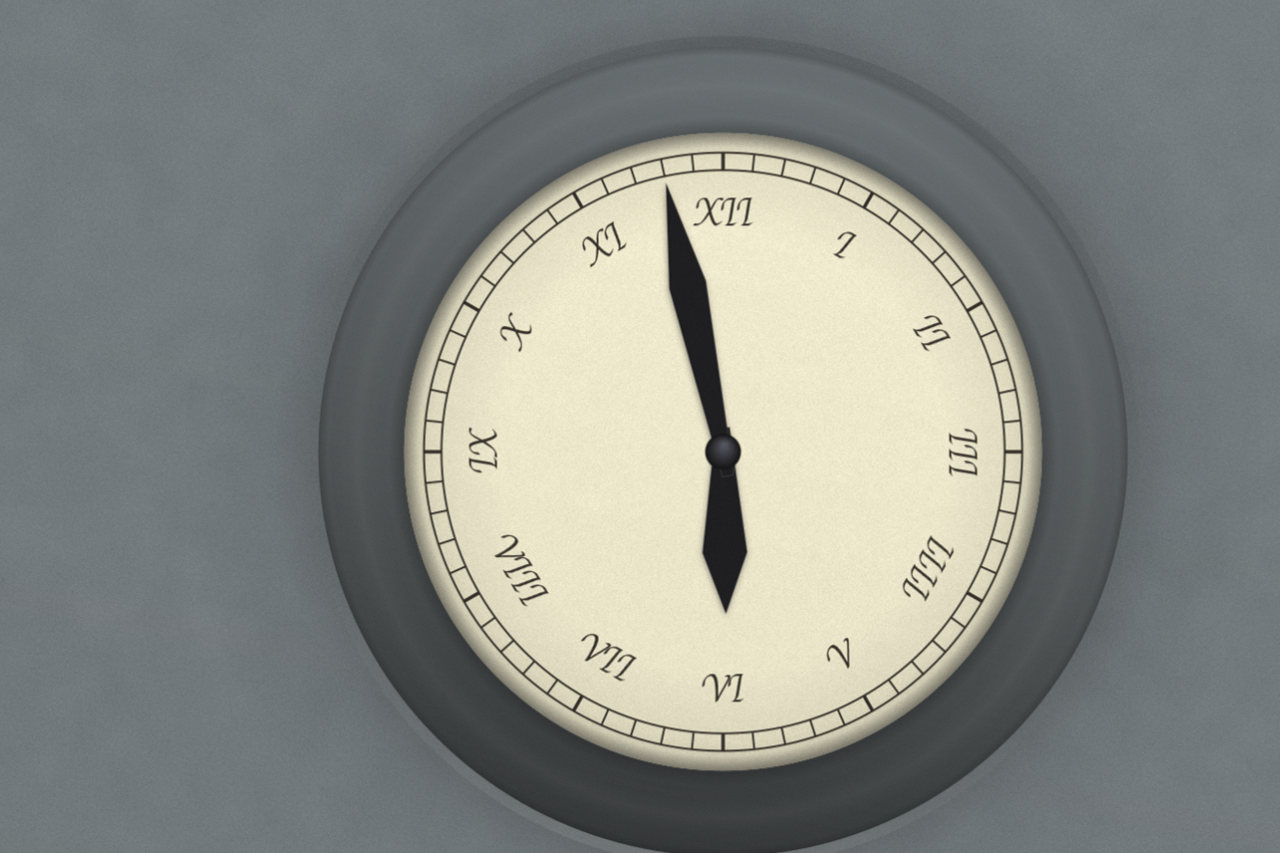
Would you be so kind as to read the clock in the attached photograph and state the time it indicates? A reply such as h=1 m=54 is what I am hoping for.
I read h=5 m=58
